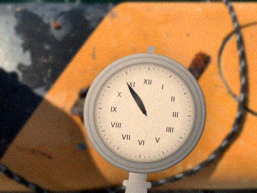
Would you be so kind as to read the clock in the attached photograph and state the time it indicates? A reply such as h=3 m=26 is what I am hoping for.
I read h=10 m=54
